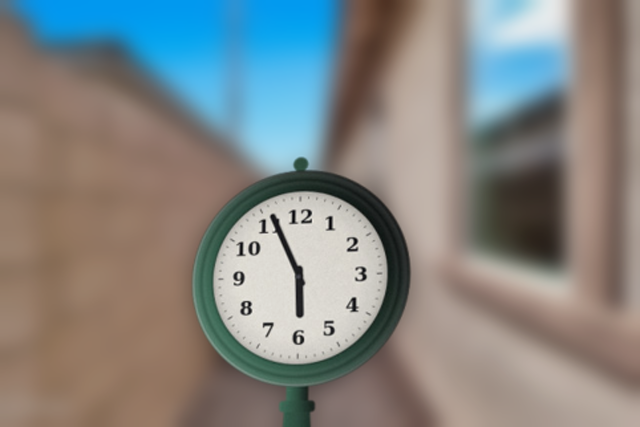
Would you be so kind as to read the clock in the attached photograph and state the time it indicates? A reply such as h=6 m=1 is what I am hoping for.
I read h=5 m=56
